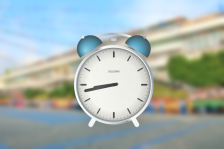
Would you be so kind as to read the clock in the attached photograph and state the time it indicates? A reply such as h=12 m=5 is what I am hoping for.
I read h=8 m=43
